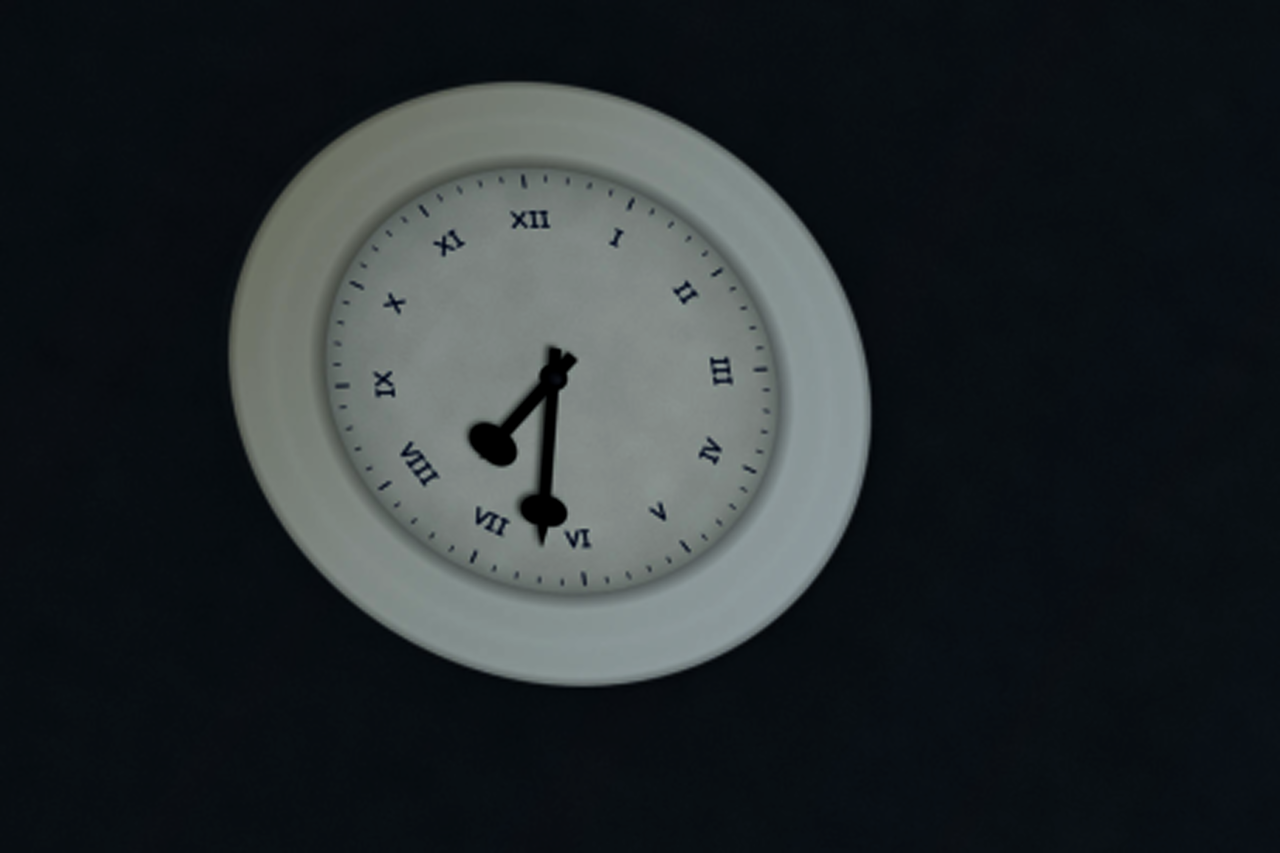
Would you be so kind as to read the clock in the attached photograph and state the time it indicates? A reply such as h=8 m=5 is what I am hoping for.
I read h=7 m=32
